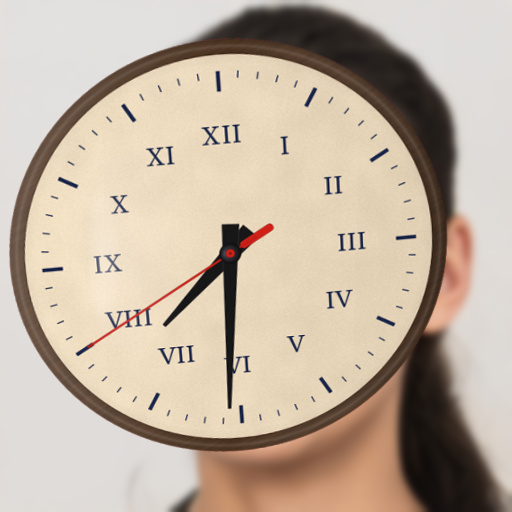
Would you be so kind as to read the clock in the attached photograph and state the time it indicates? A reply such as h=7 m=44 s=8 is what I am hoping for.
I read h=7 m=30 s=40
